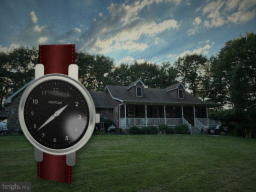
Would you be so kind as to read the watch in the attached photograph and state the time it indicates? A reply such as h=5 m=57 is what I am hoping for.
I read h=1 m=38
